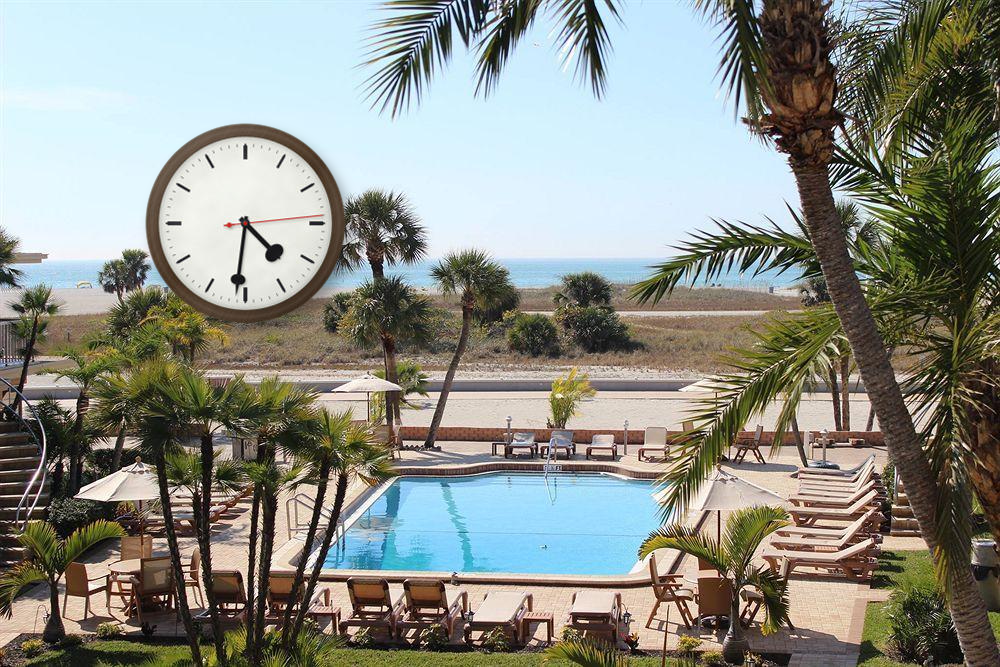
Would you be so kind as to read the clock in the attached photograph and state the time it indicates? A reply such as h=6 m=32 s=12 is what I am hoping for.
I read h=4 m=31 s=14
